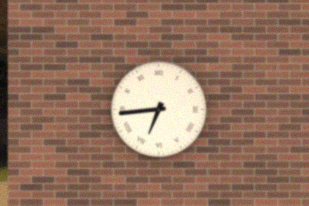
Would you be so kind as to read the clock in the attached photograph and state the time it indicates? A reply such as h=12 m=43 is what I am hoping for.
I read h=6 m=44
